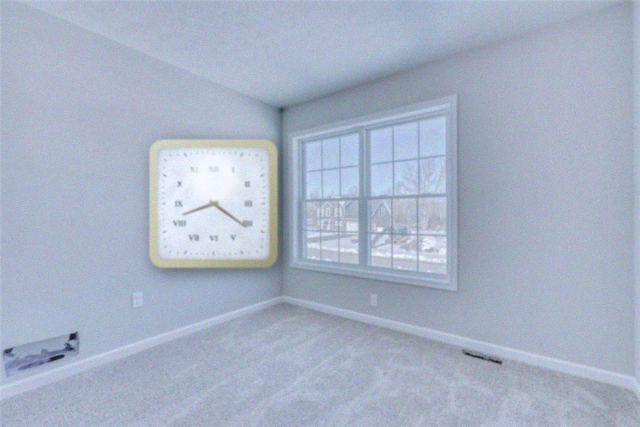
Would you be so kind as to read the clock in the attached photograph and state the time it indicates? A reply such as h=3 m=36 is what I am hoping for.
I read h=8 m=21
